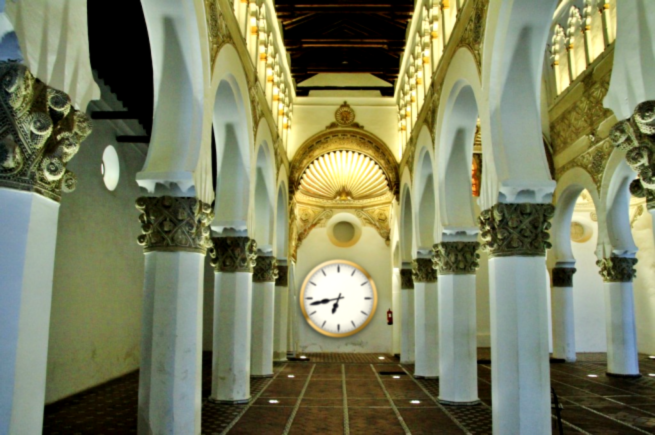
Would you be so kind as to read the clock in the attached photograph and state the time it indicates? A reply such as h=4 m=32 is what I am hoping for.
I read h=6 m=43
